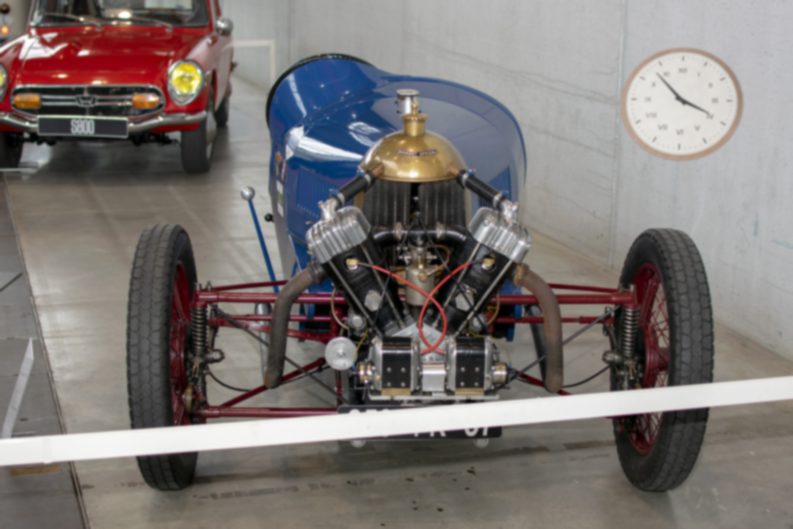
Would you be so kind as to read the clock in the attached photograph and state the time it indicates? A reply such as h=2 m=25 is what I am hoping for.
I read h=3 m=53
